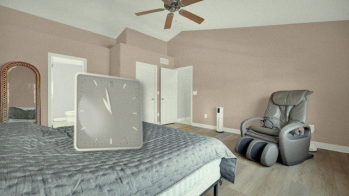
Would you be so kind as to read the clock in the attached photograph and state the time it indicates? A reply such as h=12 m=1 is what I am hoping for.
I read h=10 m=58
